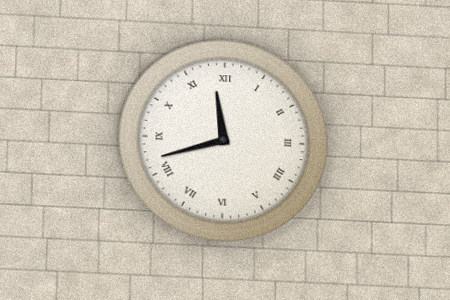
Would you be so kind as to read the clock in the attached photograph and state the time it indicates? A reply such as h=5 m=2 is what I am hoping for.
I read h=11 m=42
